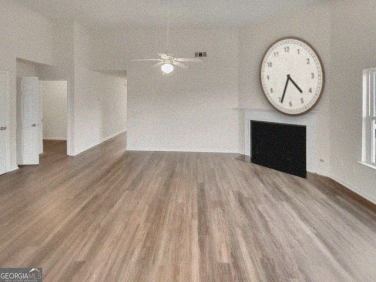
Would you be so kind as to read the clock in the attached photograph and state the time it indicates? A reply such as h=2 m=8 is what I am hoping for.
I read h=4 m=34
